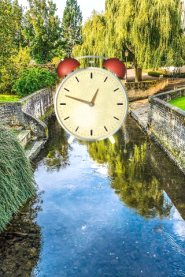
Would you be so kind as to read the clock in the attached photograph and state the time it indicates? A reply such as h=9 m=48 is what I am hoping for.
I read h=12 m=48
